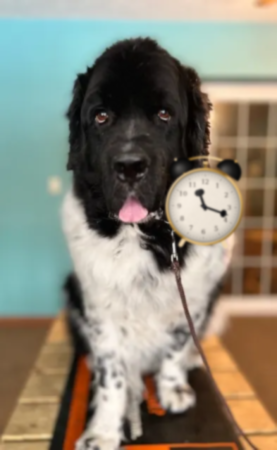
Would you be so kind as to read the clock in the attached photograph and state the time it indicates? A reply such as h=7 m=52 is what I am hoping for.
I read h=11 m=18
